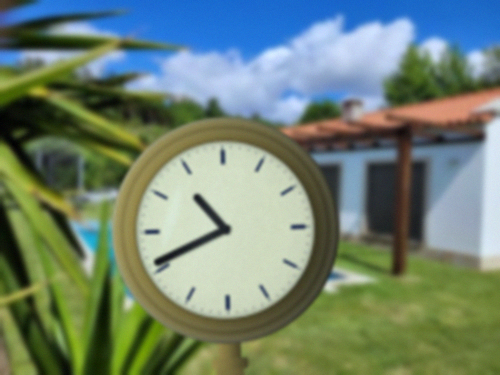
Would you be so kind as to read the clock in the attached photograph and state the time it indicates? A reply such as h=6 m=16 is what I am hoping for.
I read h=10 m=41
